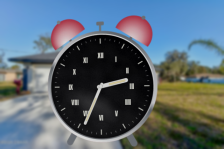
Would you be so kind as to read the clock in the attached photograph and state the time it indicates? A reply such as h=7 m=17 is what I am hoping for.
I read h=2 m=34
